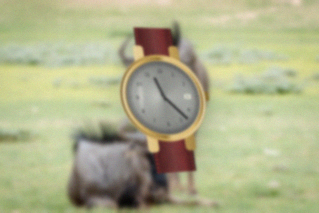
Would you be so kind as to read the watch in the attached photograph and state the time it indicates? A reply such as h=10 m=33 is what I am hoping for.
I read h=11 m=23
